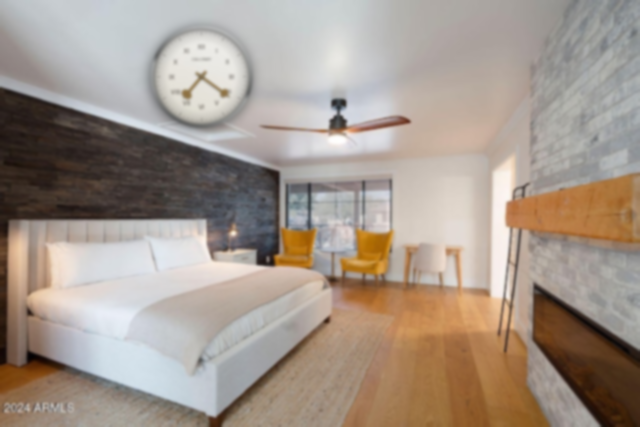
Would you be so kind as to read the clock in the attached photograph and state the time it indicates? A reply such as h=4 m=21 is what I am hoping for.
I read h=7 m=21
